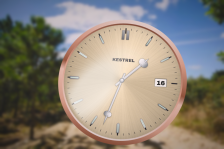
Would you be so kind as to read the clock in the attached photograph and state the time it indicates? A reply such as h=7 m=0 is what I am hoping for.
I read h=1 m=33
